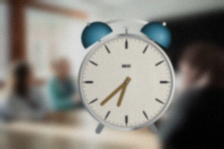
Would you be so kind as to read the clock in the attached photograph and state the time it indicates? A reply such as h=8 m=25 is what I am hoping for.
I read h=6 m=38
